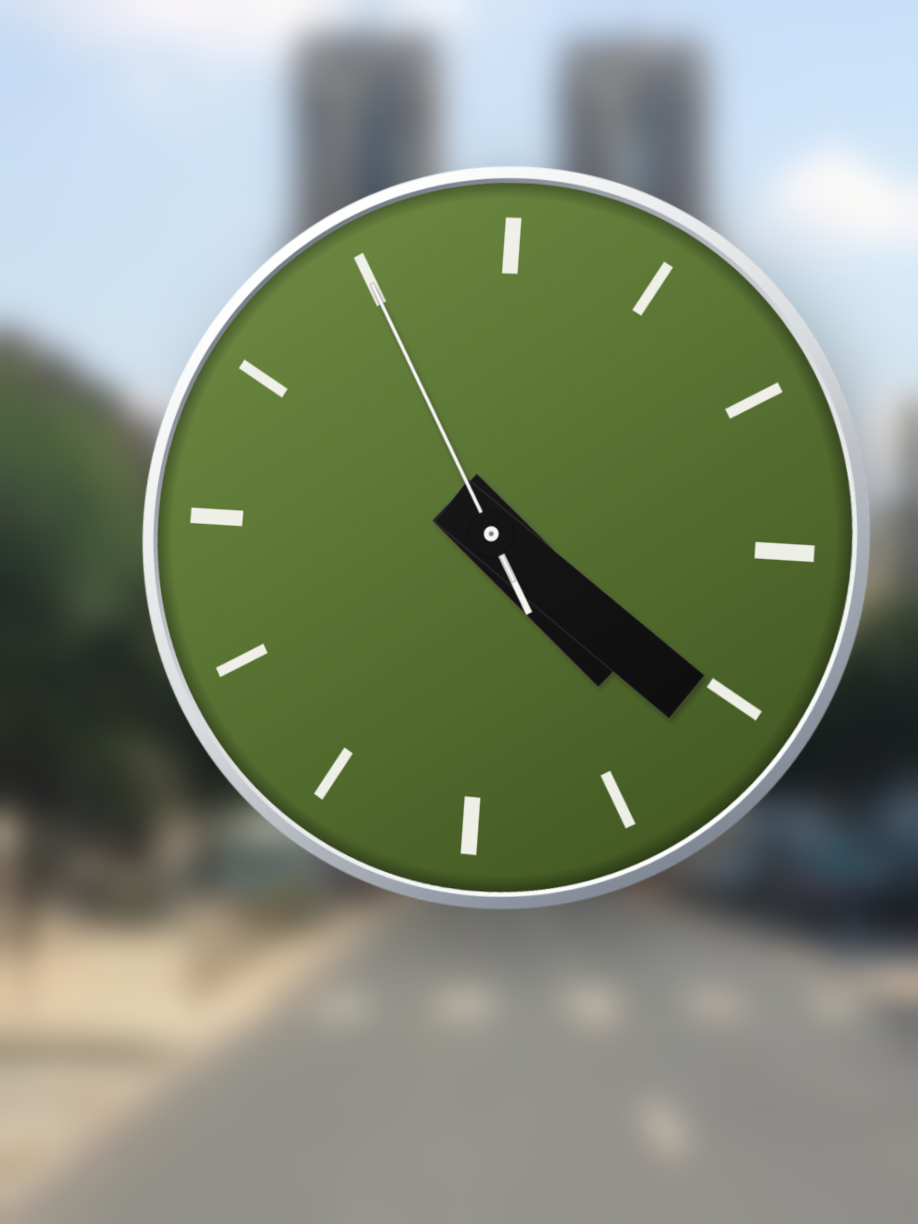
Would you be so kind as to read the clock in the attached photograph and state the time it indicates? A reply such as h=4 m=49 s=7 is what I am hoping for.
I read h=4 m=20 s=55
